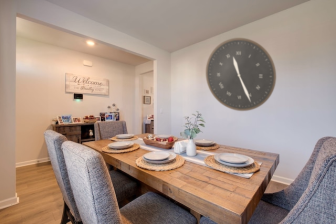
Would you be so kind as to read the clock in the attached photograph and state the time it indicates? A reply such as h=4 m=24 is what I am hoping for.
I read h=11 m=26
